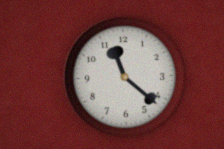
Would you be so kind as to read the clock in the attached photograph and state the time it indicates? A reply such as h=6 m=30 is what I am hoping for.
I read h=11 m=22
